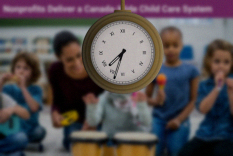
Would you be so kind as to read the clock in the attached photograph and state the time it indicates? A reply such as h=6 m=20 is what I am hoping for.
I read h=7 m=33
